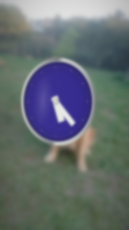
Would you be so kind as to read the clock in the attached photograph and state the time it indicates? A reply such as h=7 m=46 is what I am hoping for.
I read h=5 m=23
